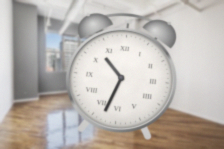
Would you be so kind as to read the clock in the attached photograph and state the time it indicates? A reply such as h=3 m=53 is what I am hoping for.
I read h=10 m=33
